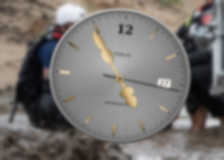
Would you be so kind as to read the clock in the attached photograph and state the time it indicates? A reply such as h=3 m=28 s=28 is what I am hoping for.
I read h=4 m=54 s=16
